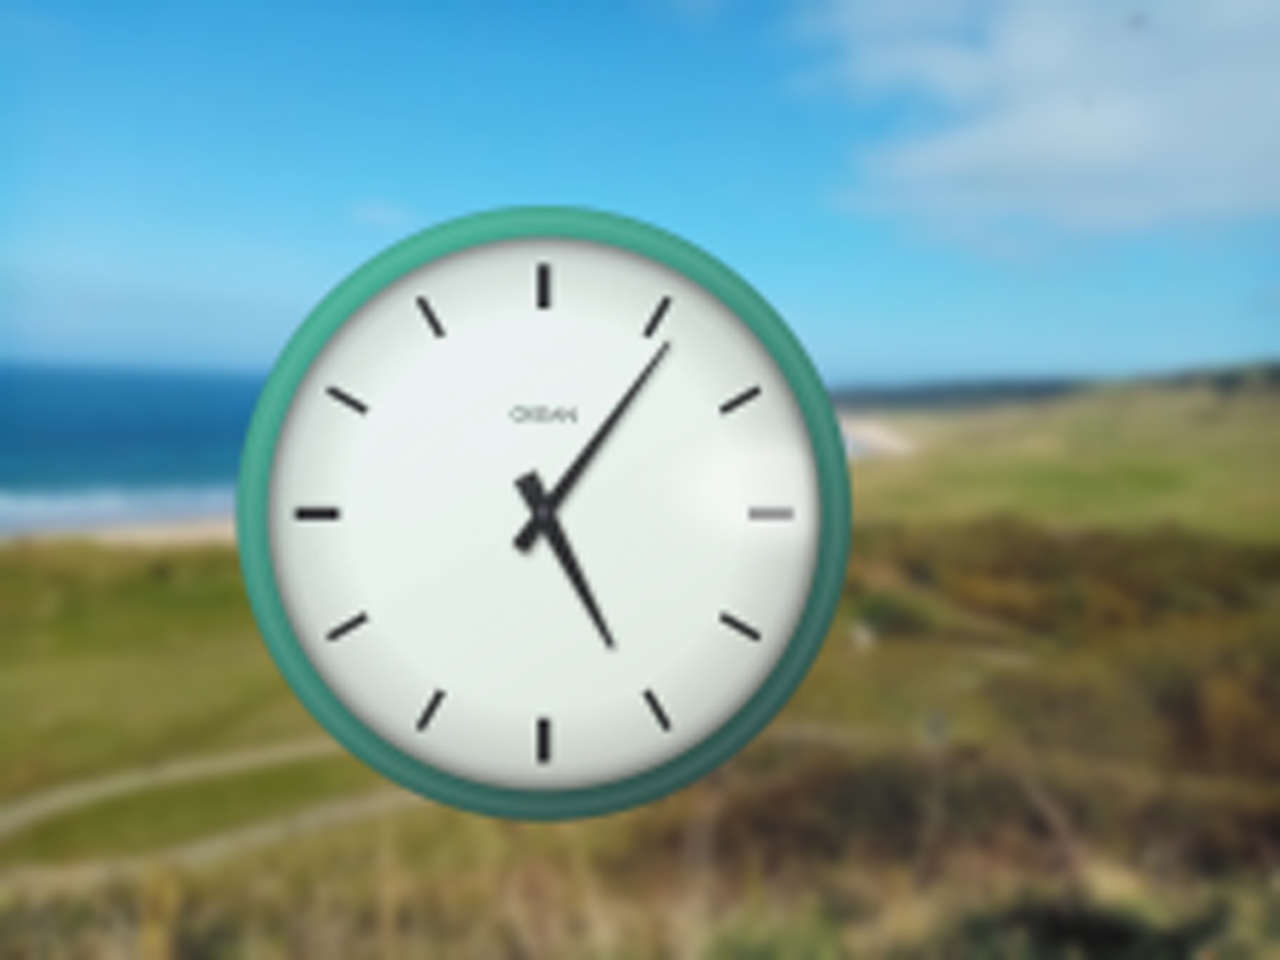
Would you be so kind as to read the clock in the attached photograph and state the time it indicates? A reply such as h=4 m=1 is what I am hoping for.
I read h=5 m=6
